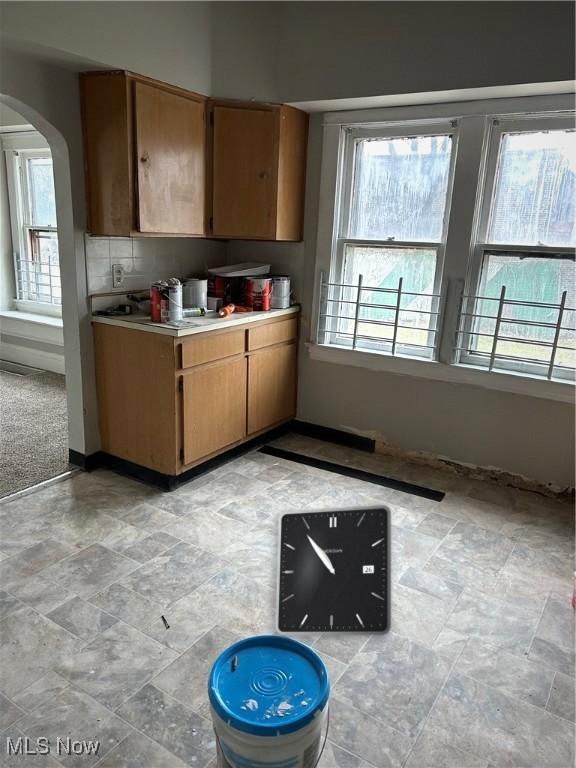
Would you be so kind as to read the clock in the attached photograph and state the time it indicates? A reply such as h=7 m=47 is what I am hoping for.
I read h=10 m=54
